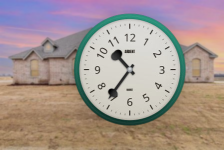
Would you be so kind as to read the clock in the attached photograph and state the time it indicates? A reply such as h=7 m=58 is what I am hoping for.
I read h=10 m=36
